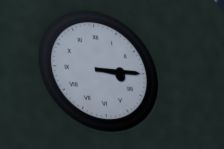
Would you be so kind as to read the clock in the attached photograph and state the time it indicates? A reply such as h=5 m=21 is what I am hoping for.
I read h=3 m=15
